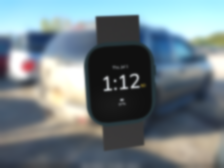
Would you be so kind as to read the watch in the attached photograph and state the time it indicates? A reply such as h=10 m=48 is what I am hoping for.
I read h=1 m=12
